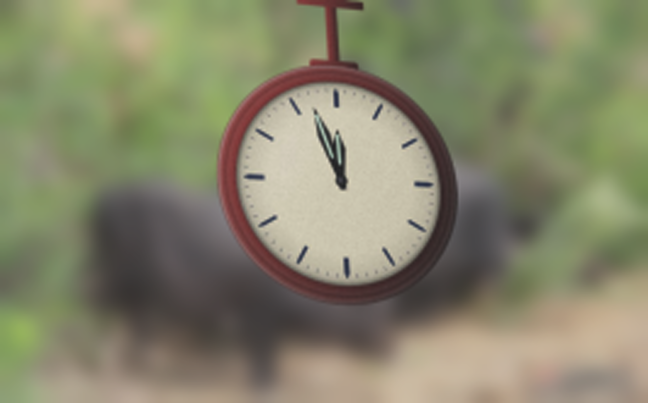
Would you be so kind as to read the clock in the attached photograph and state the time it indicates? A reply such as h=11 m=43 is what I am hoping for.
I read h=11 m=57
